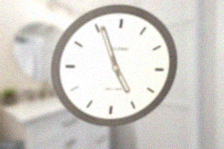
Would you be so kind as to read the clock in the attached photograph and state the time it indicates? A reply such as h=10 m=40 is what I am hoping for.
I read h=4 m=56
